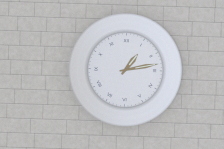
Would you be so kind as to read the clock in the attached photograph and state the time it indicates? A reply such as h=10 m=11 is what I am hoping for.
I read h=1 m=13
